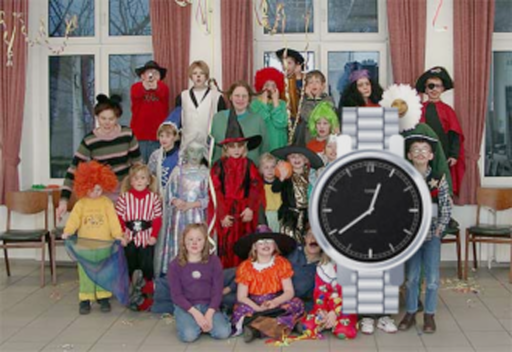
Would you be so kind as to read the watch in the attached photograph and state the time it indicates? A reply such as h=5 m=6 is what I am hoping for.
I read h=12 m=39
